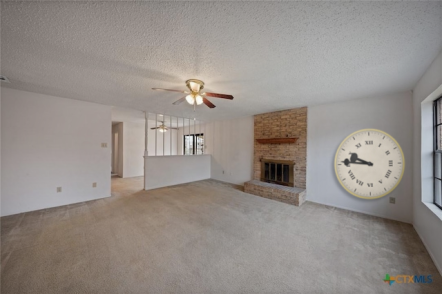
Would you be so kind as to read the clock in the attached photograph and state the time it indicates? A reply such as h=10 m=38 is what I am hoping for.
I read h=9 m=46
